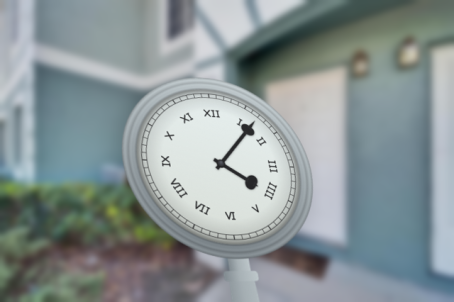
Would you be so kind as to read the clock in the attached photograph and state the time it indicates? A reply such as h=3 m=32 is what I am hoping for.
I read h=4 m=7
